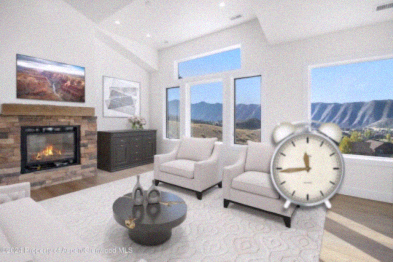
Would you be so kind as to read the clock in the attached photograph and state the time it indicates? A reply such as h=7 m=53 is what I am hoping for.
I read h=11 m=44
